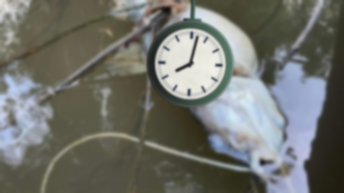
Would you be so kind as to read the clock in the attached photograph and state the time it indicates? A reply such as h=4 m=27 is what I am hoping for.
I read h=8 m=2
